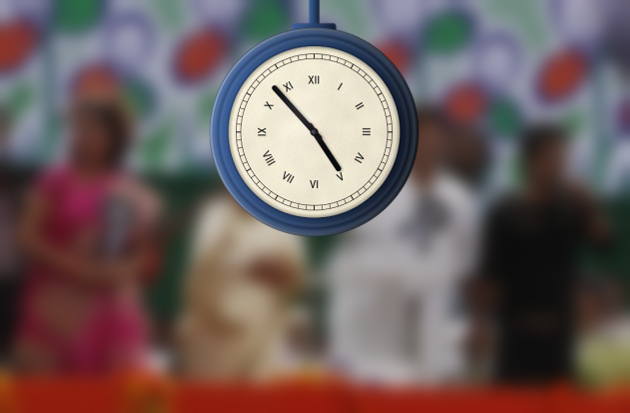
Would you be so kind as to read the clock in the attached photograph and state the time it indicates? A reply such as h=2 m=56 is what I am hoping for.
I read h=4 m=53
